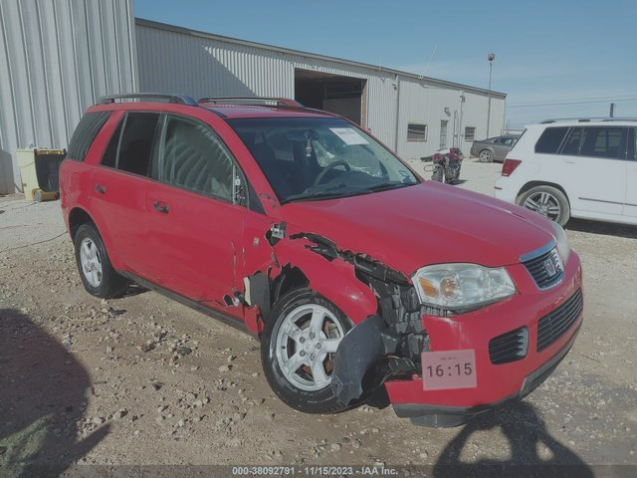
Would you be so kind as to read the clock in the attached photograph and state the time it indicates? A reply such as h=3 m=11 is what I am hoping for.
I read h=16 m=15
